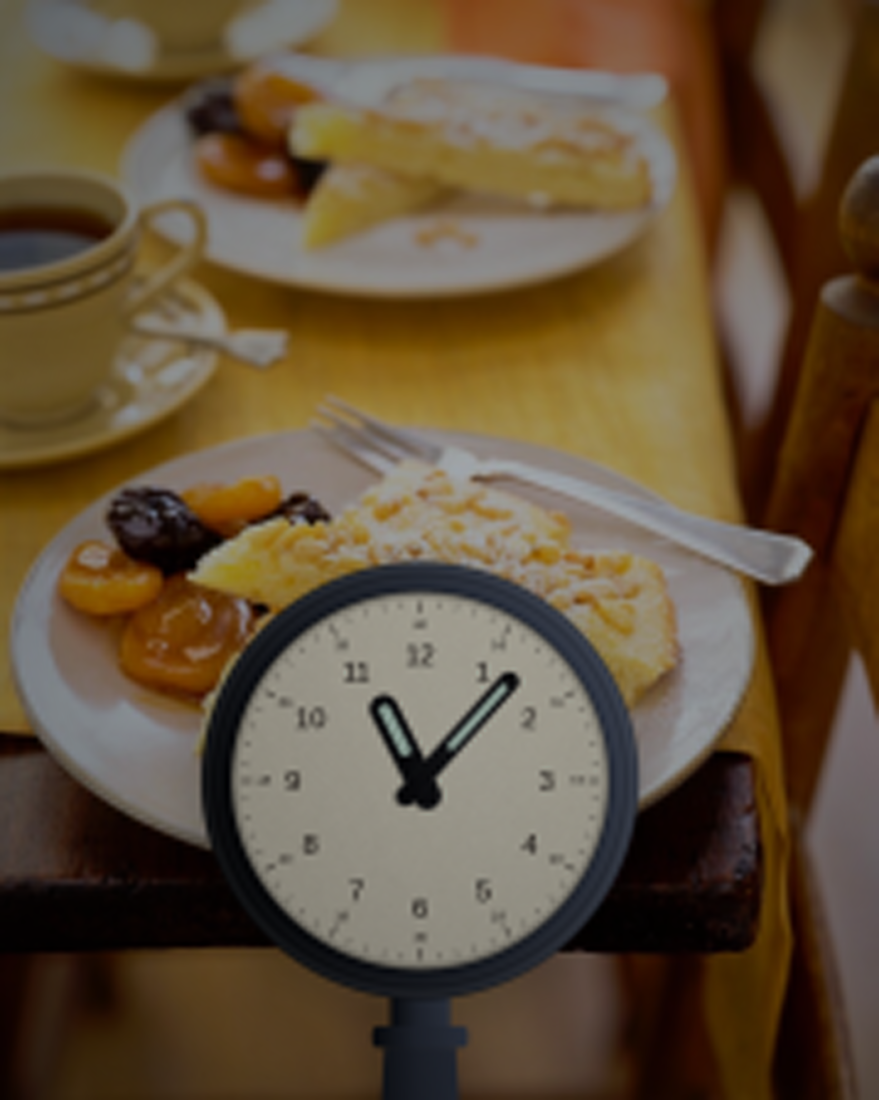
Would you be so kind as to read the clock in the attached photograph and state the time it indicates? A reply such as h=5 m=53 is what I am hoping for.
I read h=11 m=7
